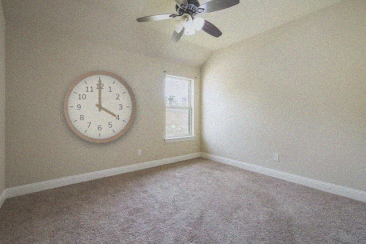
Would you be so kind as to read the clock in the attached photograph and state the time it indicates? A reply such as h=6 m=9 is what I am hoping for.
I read h=4 m=0
